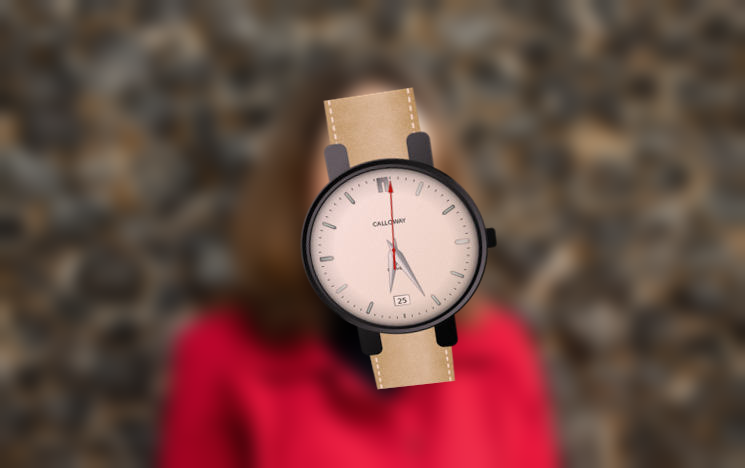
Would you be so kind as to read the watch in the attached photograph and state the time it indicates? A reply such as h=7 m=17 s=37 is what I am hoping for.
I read h=6 m=26 s=1
